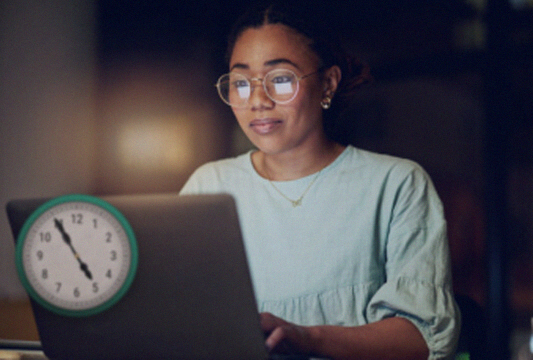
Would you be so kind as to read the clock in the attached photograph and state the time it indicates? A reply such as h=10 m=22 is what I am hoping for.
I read h=4 m=55
